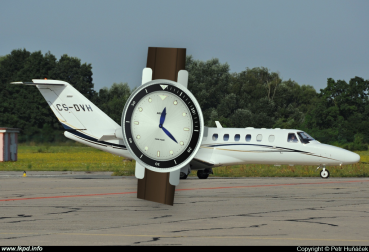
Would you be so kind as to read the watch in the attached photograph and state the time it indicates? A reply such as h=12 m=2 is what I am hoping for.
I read h=12 m=21
